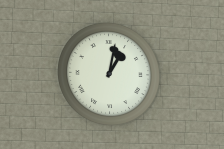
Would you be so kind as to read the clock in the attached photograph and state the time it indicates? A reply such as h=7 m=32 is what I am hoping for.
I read h=1 m=2
